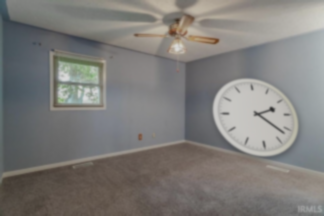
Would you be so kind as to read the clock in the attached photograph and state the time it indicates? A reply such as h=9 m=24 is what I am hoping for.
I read h=2 m=22
